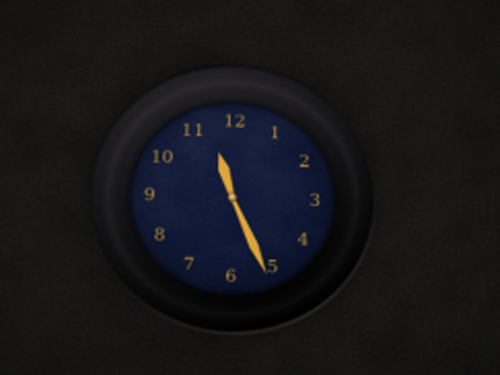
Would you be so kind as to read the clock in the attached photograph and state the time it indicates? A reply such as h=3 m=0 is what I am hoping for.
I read h=11 m=26
